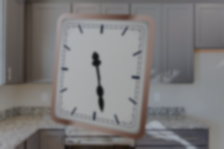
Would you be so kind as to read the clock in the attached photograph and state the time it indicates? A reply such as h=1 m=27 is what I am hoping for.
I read h=11 m=28
